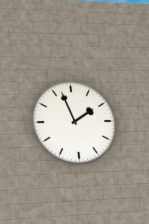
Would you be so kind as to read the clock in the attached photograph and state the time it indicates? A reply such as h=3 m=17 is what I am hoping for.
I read h=1 m=57
